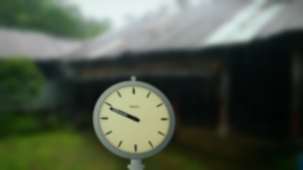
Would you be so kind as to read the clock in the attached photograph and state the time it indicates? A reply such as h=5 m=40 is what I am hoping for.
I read h=9 m=49
